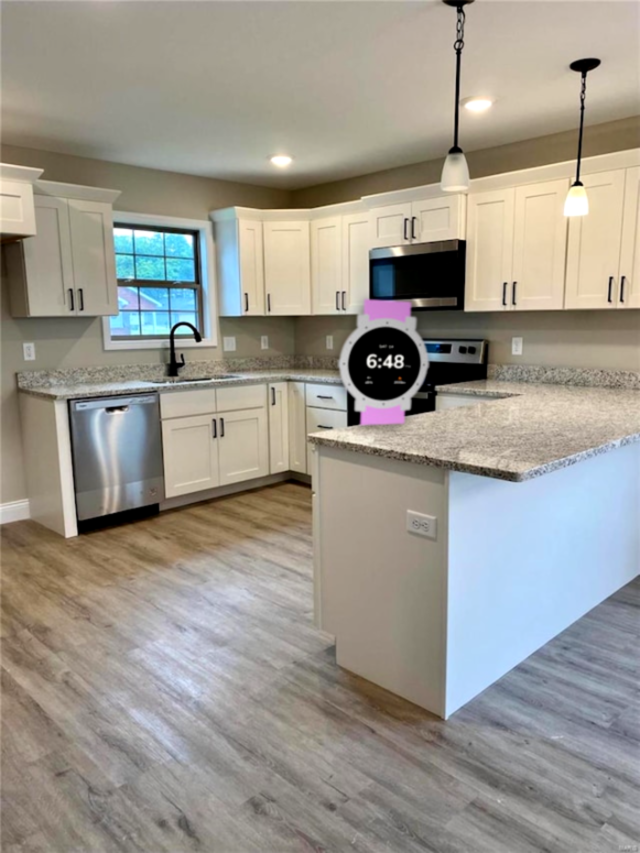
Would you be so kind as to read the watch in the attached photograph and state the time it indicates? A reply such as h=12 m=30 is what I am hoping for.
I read h=6 m=48
